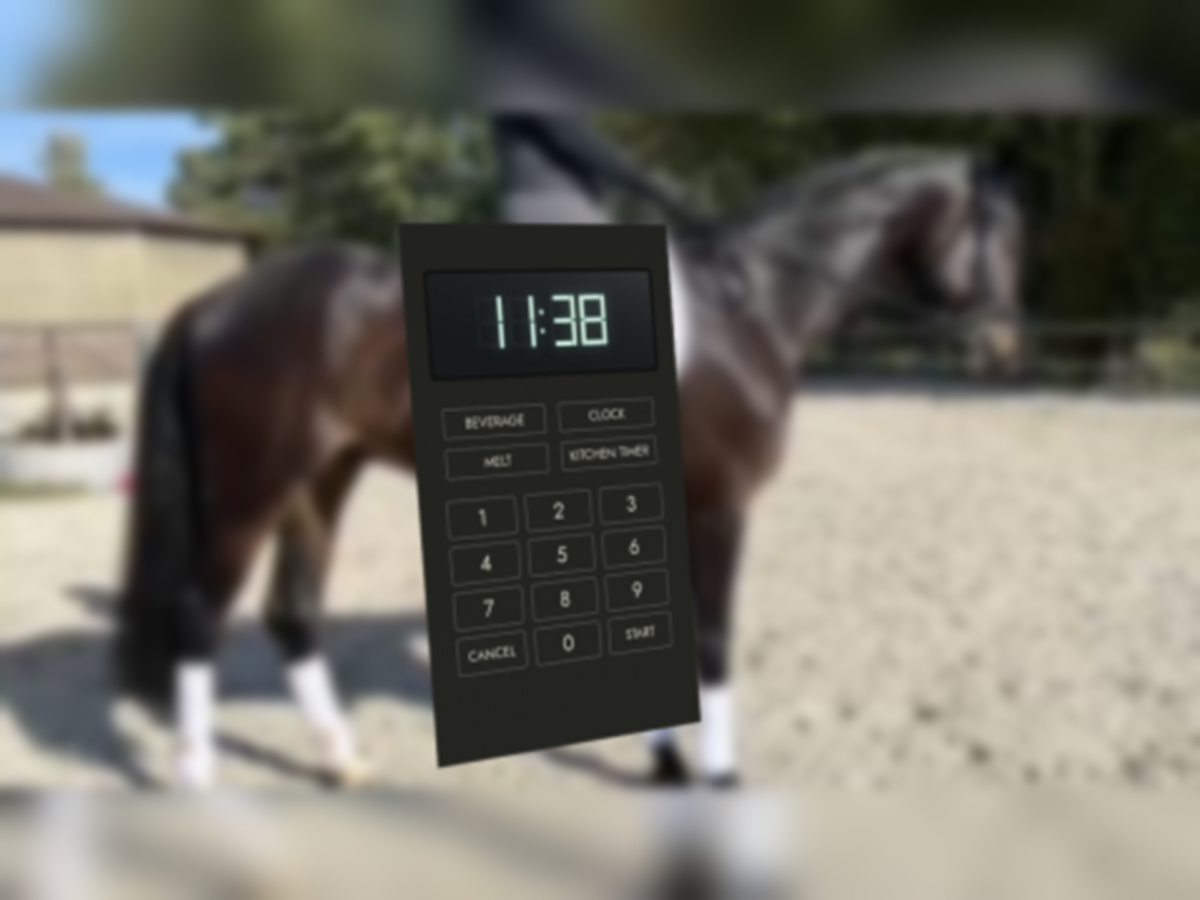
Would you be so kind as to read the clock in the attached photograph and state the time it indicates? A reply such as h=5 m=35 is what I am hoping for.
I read h=11 m=38
